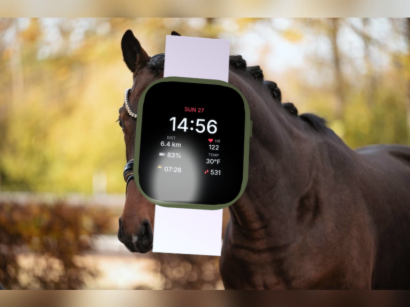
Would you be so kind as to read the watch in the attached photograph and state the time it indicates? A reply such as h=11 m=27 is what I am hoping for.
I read h=14 m=56
